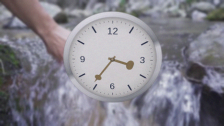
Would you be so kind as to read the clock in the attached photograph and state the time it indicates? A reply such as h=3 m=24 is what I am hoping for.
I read h=3 m=36
